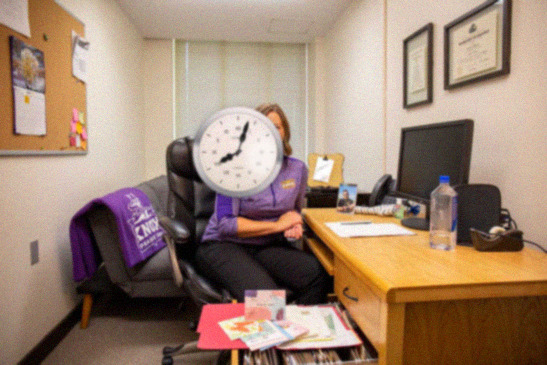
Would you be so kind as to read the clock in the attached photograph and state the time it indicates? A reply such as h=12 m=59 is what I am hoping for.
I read h=8 m=3
